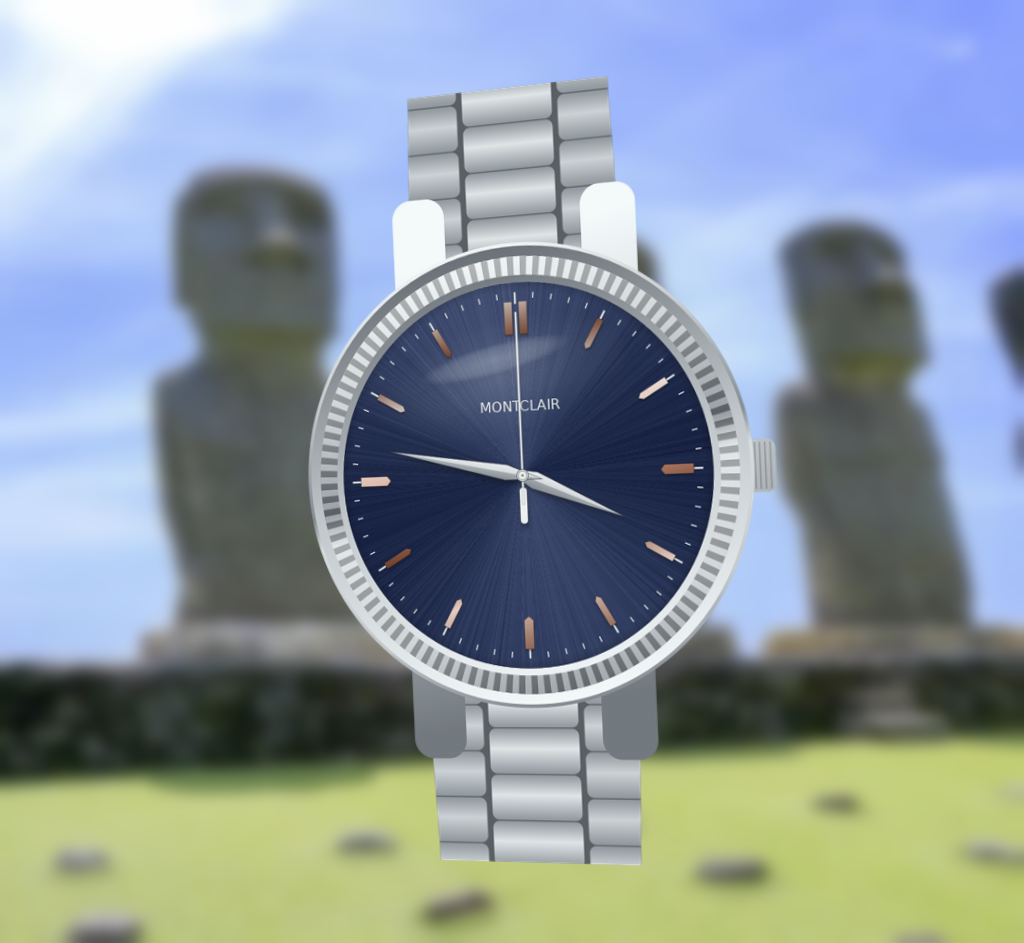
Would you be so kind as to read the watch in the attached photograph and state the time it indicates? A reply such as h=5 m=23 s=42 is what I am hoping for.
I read h=3 m=47 s=0
